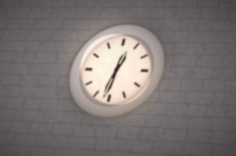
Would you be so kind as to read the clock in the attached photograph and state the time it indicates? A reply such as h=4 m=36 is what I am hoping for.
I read h=12 m=32
